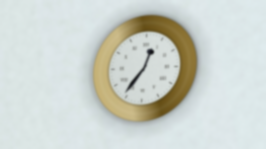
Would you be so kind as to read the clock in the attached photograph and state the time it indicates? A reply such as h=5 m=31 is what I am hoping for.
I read h=12 m=36
